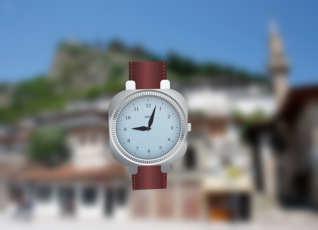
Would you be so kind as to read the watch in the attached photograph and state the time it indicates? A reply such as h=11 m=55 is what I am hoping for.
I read h=9 m=3
